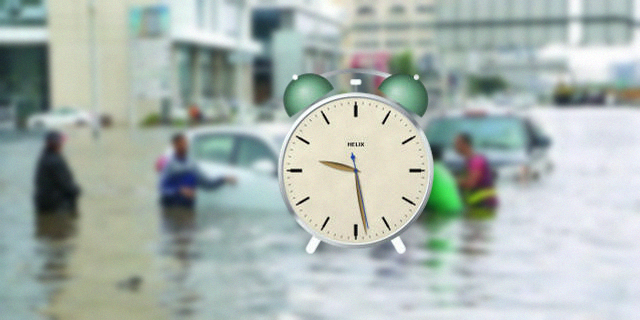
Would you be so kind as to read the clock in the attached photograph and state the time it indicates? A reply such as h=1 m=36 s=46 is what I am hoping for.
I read h=9 m=28 s=28
